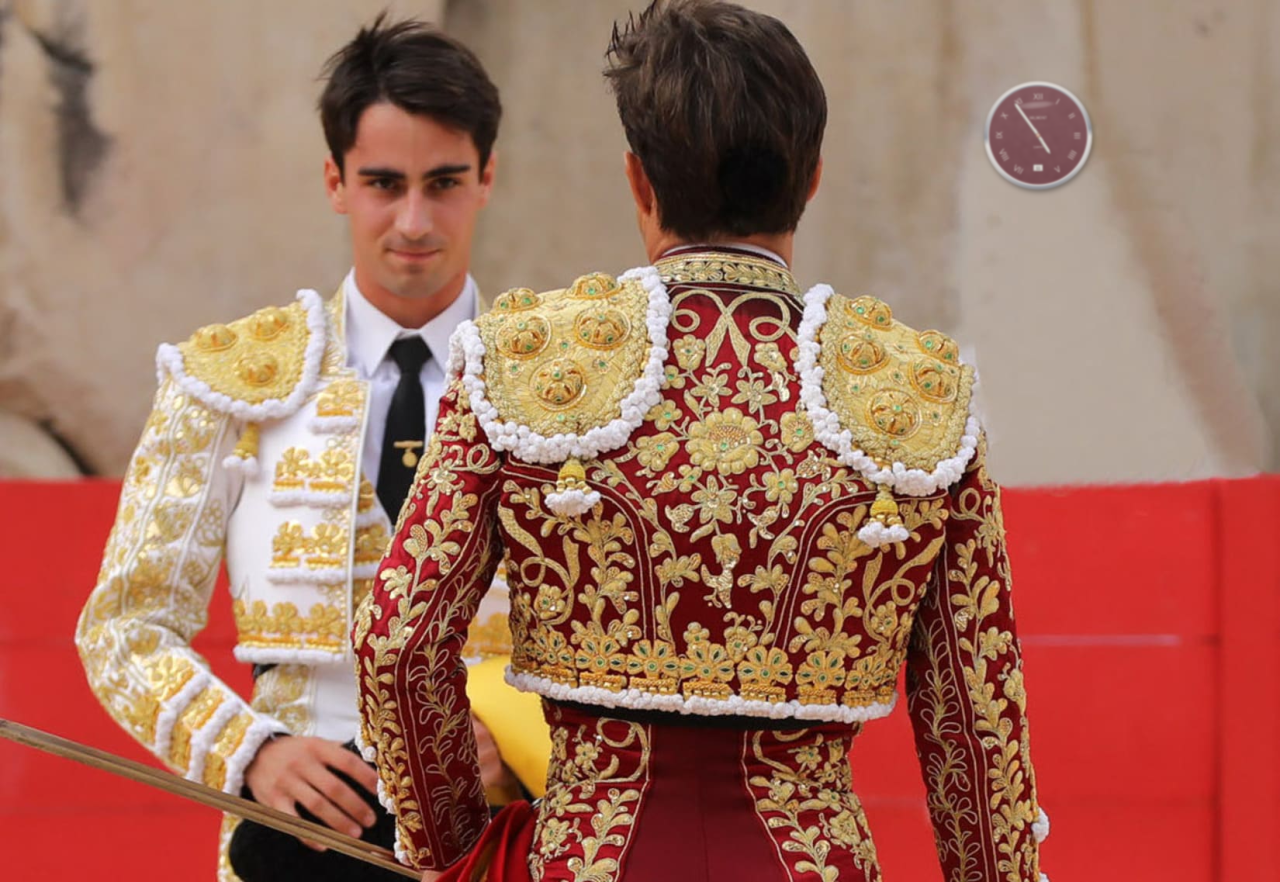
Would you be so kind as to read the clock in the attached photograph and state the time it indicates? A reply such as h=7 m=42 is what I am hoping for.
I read h=4 m=54
